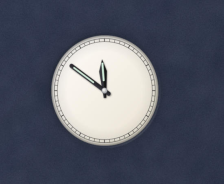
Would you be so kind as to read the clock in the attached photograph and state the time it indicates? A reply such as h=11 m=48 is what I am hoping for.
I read h=11 m=51
